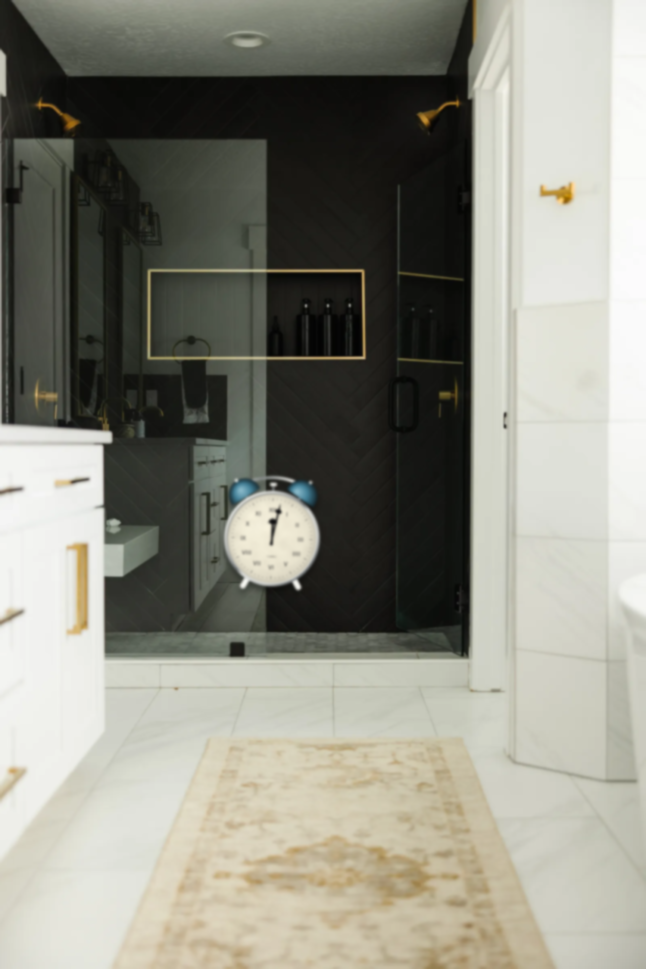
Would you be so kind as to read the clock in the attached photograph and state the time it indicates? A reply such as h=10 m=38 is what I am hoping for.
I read h=12 m=2
